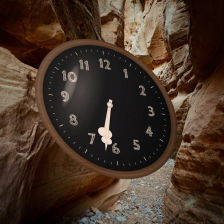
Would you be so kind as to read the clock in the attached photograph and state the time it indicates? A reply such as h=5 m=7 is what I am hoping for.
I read h=6 m=32
